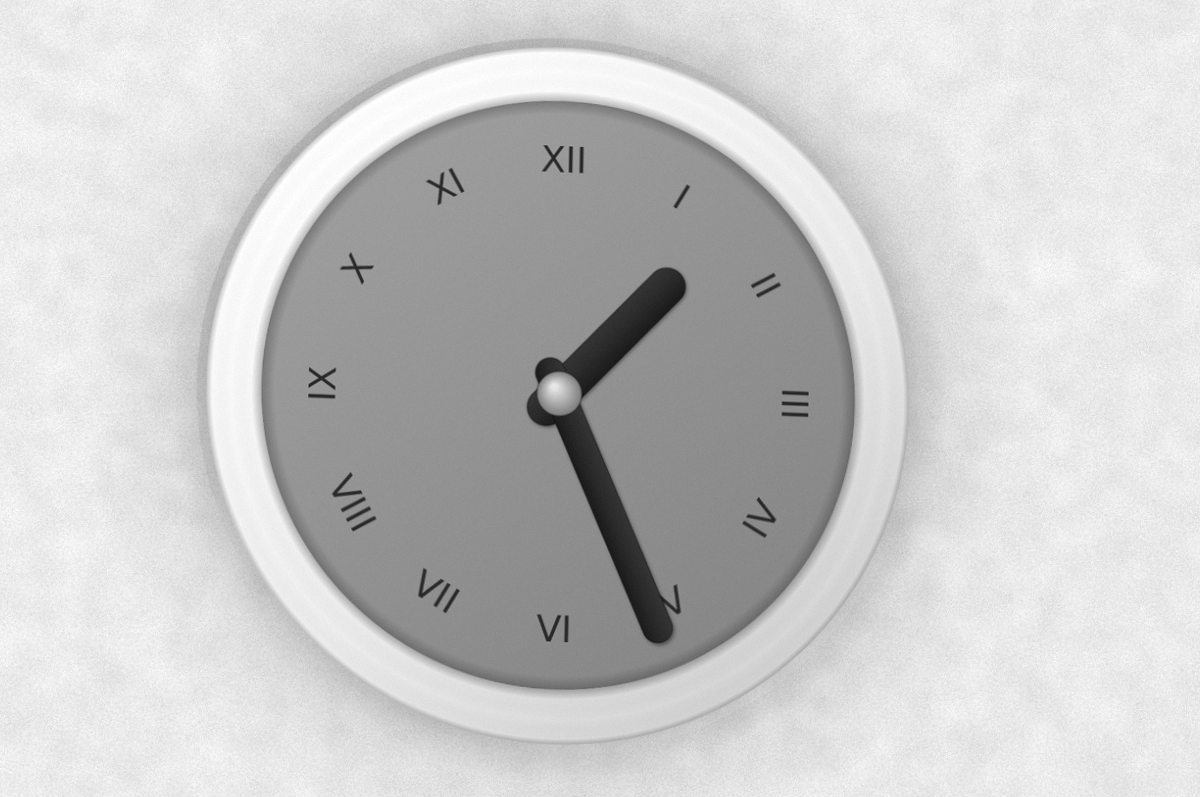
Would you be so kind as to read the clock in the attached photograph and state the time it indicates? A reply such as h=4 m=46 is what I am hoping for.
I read h=1 m=26
